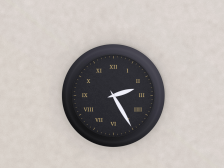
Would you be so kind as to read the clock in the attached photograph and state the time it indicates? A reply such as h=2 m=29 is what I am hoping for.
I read h=2 m=25
